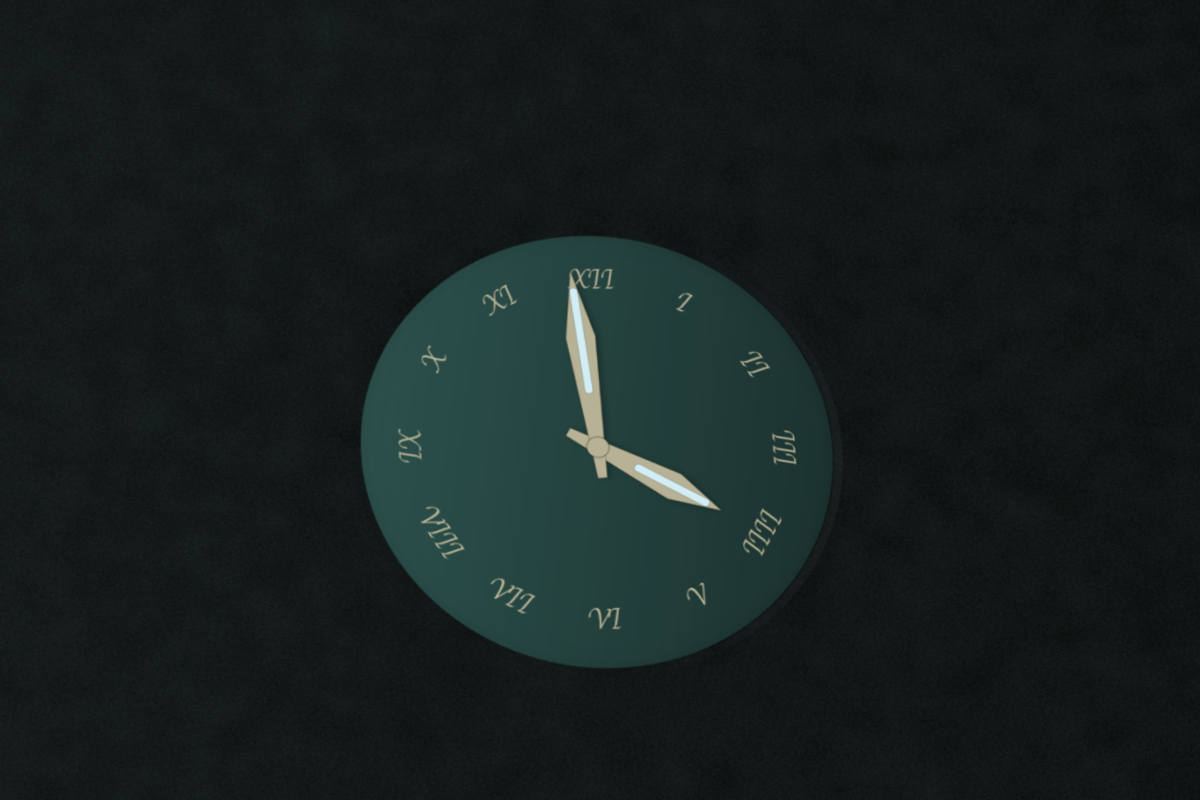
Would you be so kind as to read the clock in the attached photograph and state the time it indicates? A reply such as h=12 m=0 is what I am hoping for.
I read h=3 m=59
